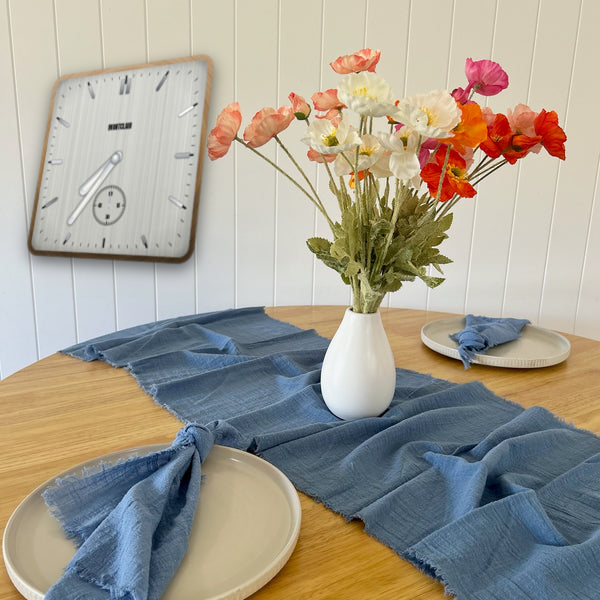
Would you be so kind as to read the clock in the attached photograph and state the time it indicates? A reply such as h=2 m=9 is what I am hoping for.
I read h=7 m=36
